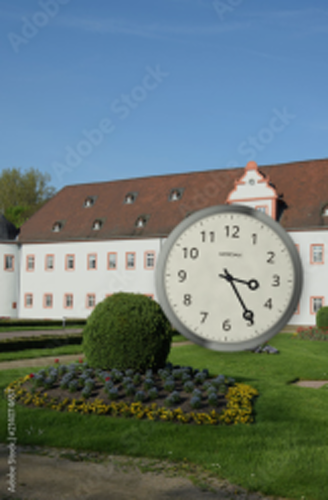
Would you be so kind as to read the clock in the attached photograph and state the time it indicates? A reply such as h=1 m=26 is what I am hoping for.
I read h=3 m=25
